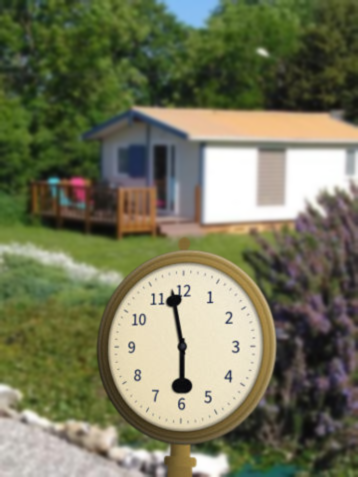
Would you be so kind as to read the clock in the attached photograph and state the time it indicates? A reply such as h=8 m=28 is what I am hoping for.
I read h=5 m=58
